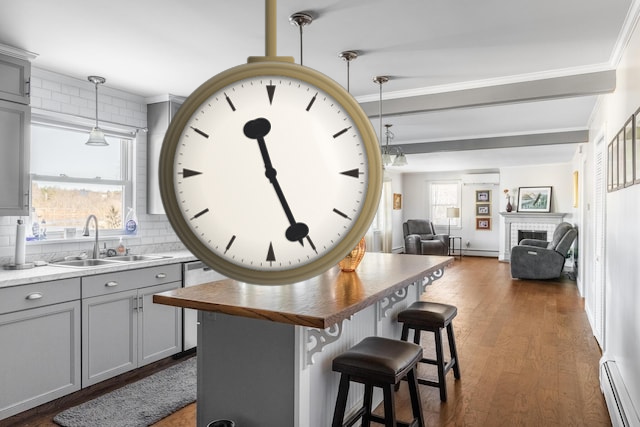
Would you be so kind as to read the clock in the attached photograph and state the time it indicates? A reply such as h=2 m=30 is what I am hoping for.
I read h=11 m=26
